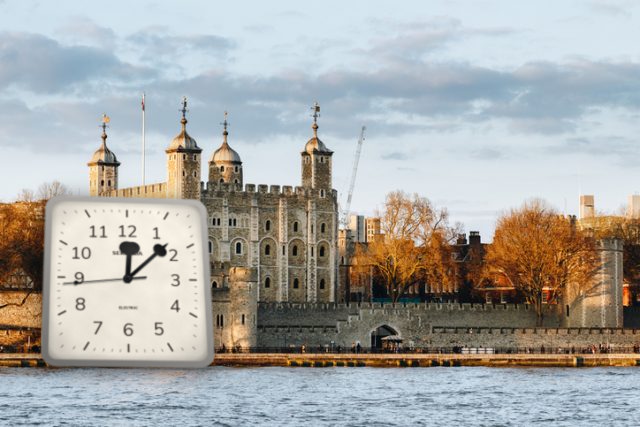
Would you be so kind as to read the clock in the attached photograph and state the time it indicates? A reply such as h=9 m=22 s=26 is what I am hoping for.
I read h=12 m=7 s=44
